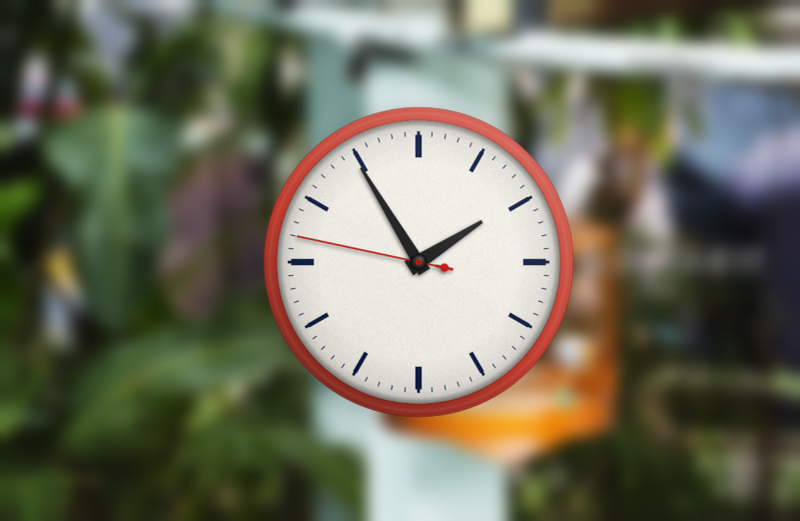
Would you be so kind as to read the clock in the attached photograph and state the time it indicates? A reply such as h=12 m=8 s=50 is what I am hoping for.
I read h=1 m=54 s=47
